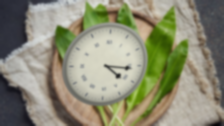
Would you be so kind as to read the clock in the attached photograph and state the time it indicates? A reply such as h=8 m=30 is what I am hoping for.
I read h=4 m=16
